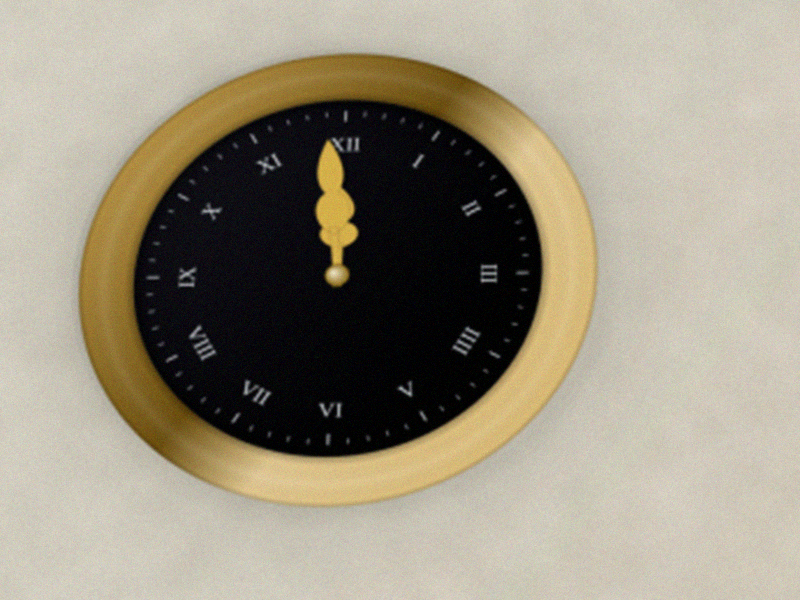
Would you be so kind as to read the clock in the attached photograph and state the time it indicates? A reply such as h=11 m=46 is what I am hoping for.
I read h=11 m=59
